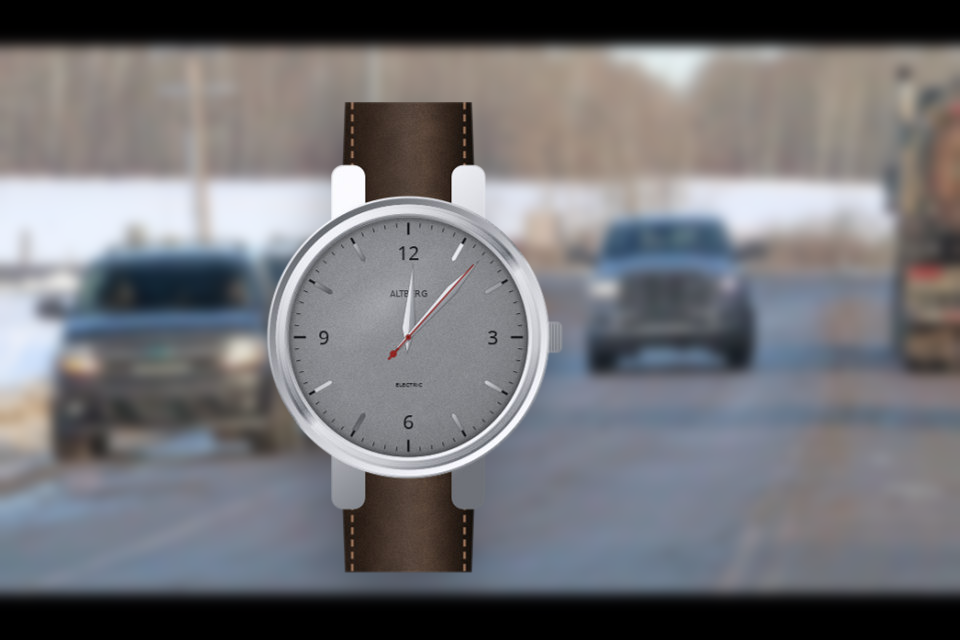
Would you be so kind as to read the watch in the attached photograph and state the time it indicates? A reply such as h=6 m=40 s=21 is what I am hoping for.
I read h=12 m=7 s=7
